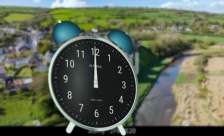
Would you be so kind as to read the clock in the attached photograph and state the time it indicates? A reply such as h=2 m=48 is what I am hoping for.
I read h=12 m=0
